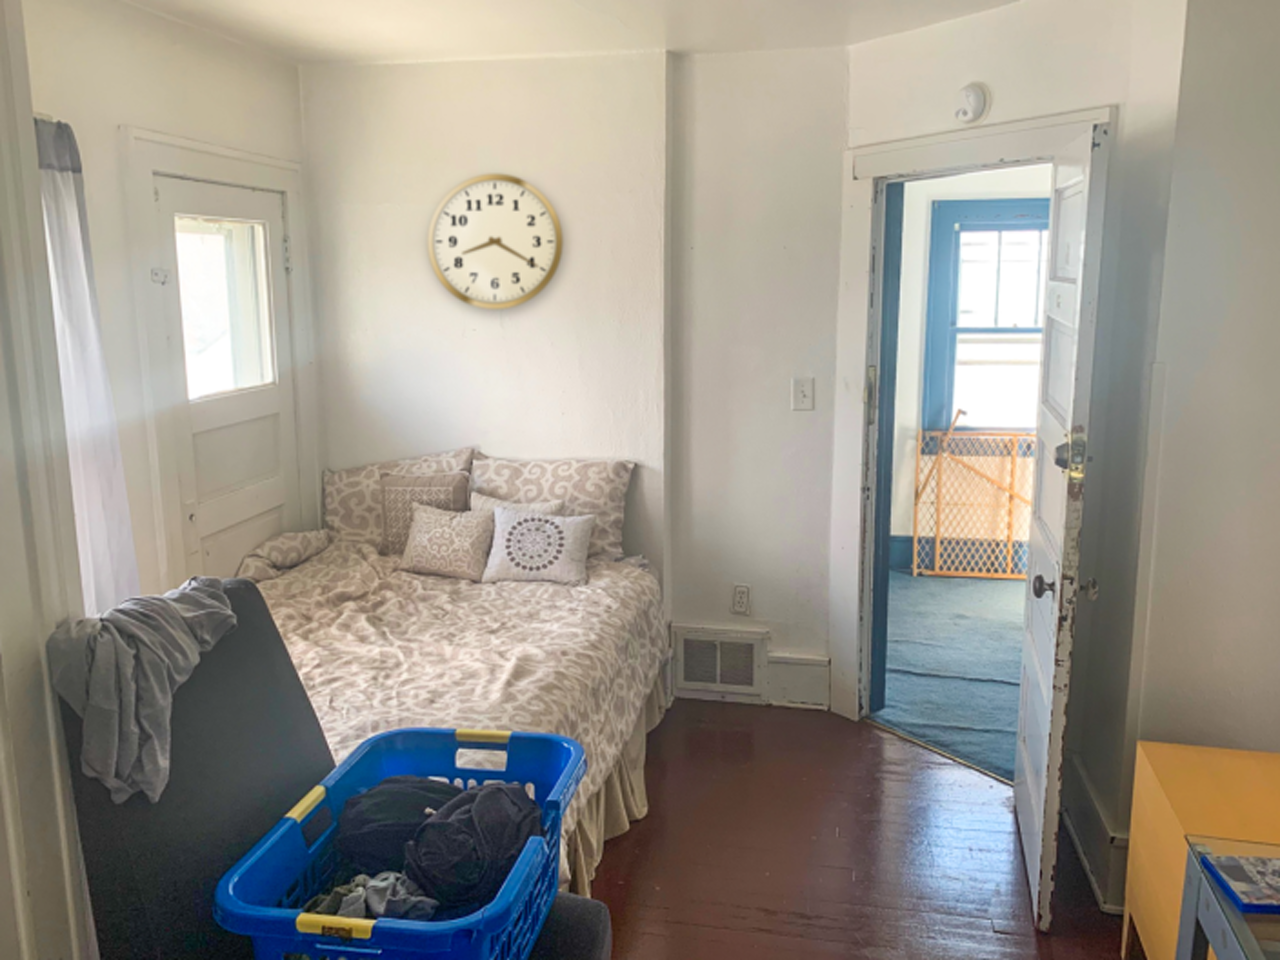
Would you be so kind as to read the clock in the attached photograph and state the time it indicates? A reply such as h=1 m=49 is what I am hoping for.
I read h=8 m=20
